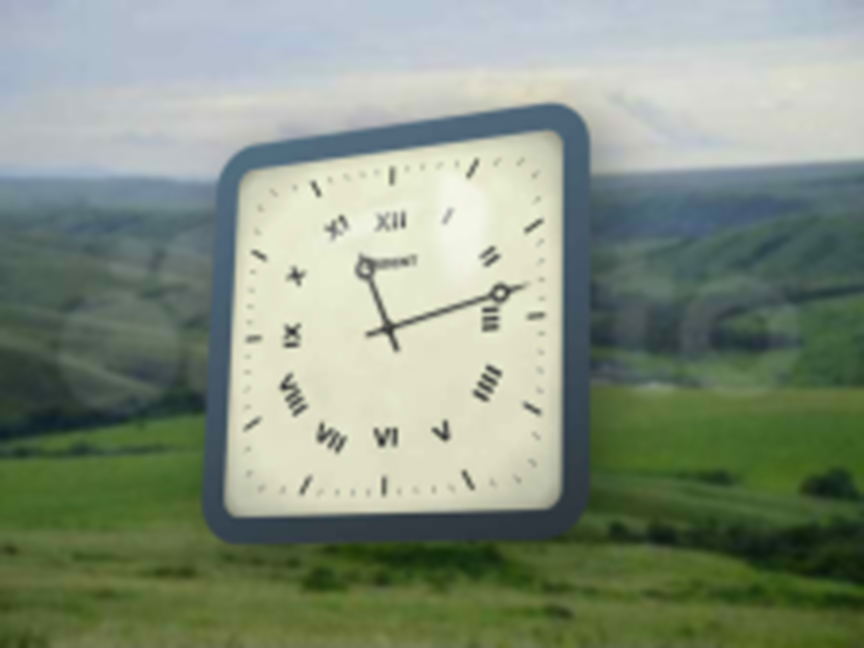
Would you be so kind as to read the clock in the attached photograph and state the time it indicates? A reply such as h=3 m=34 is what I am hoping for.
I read h=11 m=13
